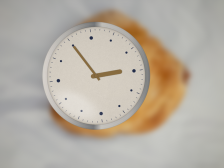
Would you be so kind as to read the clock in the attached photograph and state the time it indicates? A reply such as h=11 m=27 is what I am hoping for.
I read h=2 m=55
